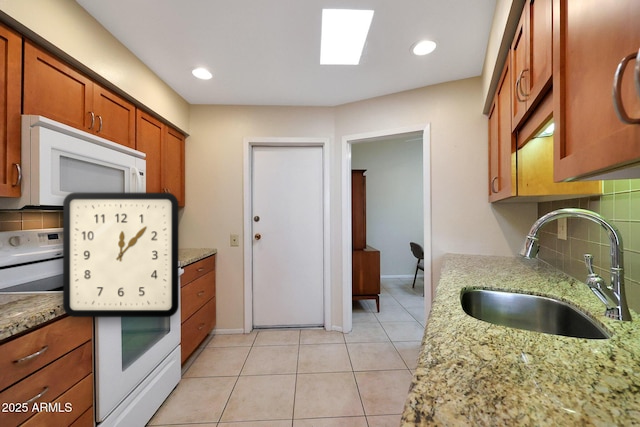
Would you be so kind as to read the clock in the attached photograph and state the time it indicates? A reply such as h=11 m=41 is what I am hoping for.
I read h=12 m=7
